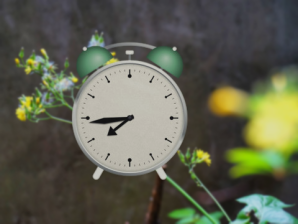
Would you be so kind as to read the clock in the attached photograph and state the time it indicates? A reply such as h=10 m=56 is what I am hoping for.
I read h=7 m=44
